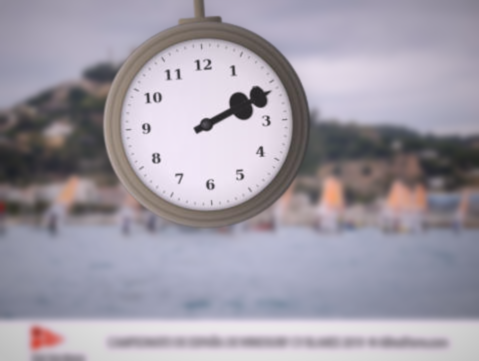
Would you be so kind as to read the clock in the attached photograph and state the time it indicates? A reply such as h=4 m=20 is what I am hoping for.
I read h=2 m=11
